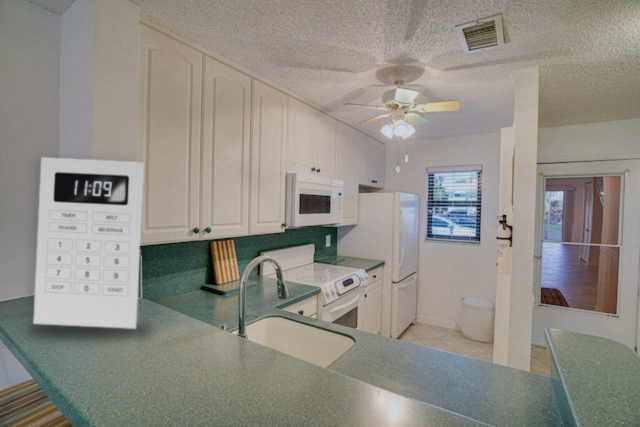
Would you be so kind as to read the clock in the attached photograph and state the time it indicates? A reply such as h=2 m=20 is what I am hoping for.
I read h=11 m=9
